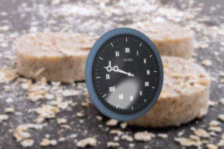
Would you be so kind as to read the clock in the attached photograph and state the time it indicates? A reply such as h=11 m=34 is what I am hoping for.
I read h=9 m=48
